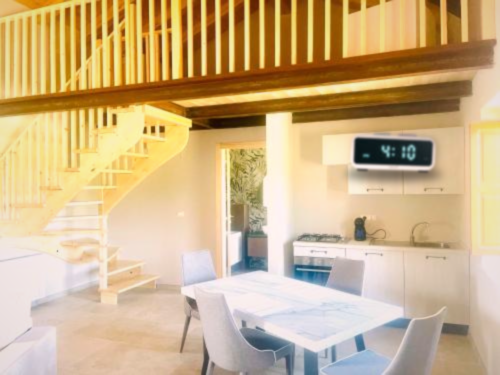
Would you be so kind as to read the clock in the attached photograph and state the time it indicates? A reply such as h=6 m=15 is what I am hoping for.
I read h=4 m=10
